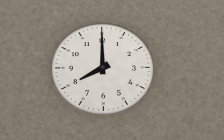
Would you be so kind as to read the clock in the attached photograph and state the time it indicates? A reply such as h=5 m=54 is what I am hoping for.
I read h=8 m=0
